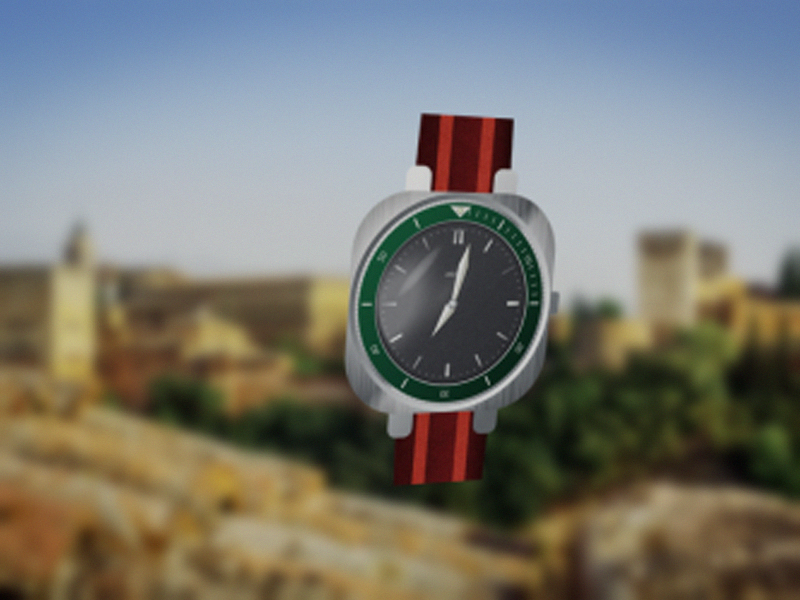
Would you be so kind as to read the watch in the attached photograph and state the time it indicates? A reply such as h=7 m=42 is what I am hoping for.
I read h=7 m=2
